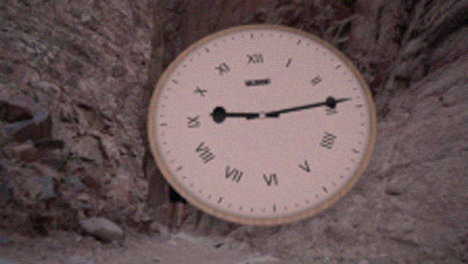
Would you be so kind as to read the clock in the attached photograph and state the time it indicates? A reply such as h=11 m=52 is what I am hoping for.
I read h=9 m=14
